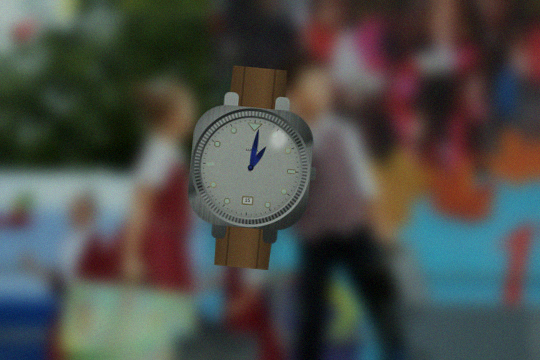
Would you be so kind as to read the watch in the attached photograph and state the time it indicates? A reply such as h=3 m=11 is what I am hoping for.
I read h=1 m=1
